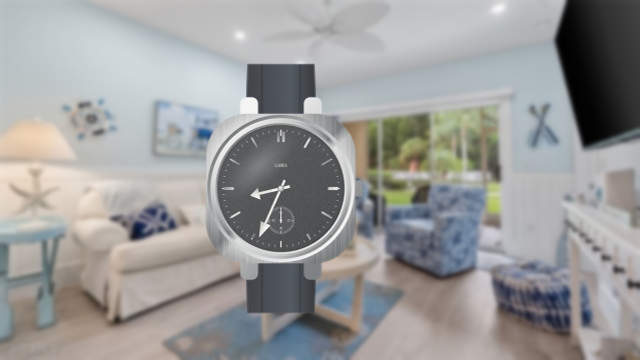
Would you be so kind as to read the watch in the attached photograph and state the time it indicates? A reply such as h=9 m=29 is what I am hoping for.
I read h=8 m=34
